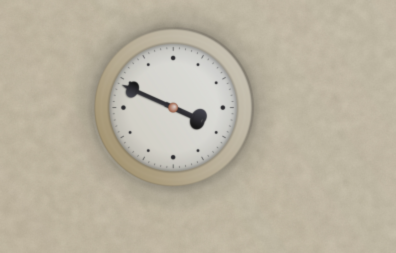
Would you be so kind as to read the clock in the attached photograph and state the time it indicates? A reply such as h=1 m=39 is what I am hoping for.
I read h=3 m=49
